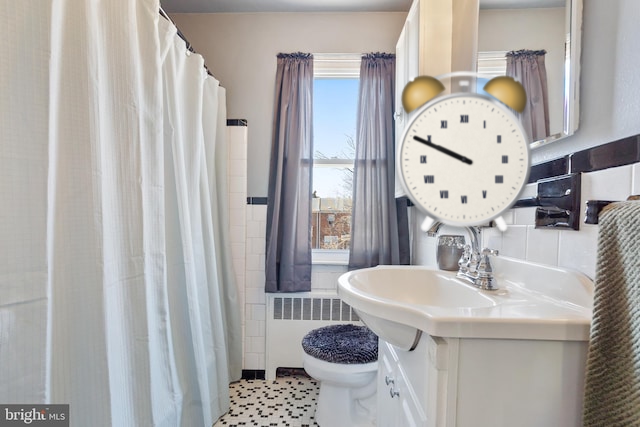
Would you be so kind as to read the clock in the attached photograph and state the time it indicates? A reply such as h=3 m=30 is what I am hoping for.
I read h=9 m=49
